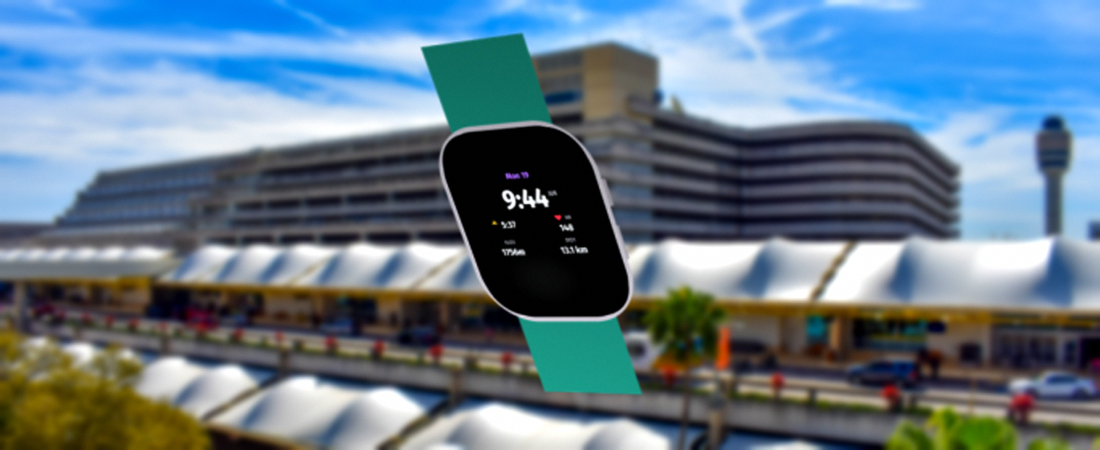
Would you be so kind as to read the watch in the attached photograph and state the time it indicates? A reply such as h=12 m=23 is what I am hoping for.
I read h=9 m=44
